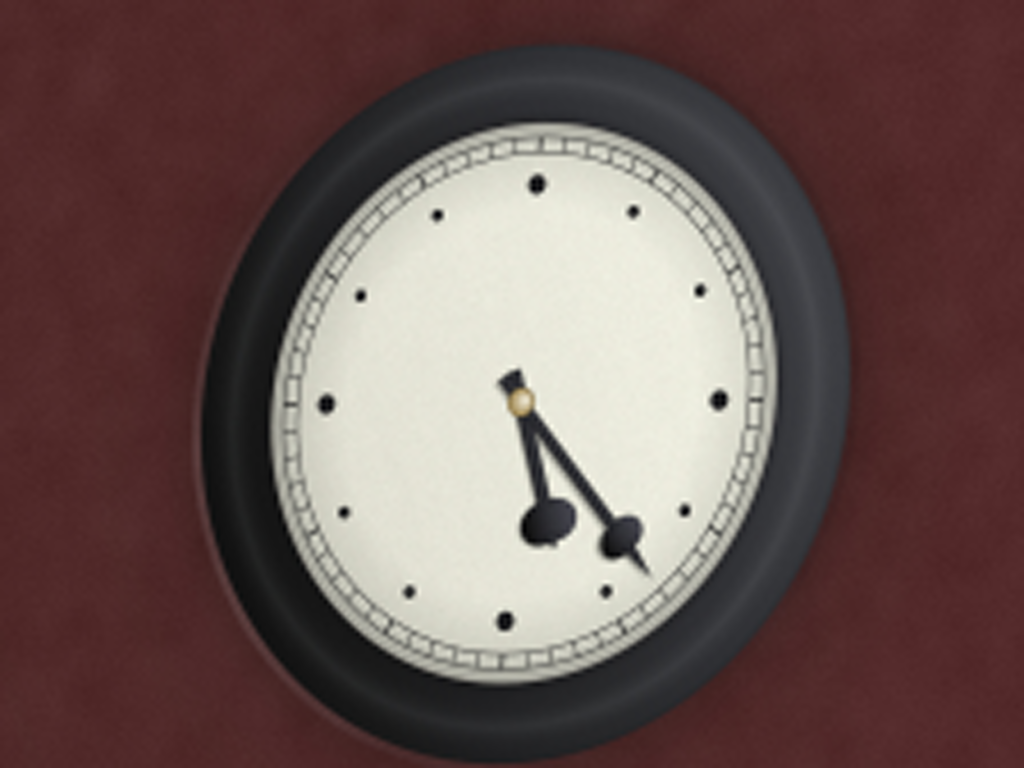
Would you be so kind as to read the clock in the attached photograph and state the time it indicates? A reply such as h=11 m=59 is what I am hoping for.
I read h=5 m=23
